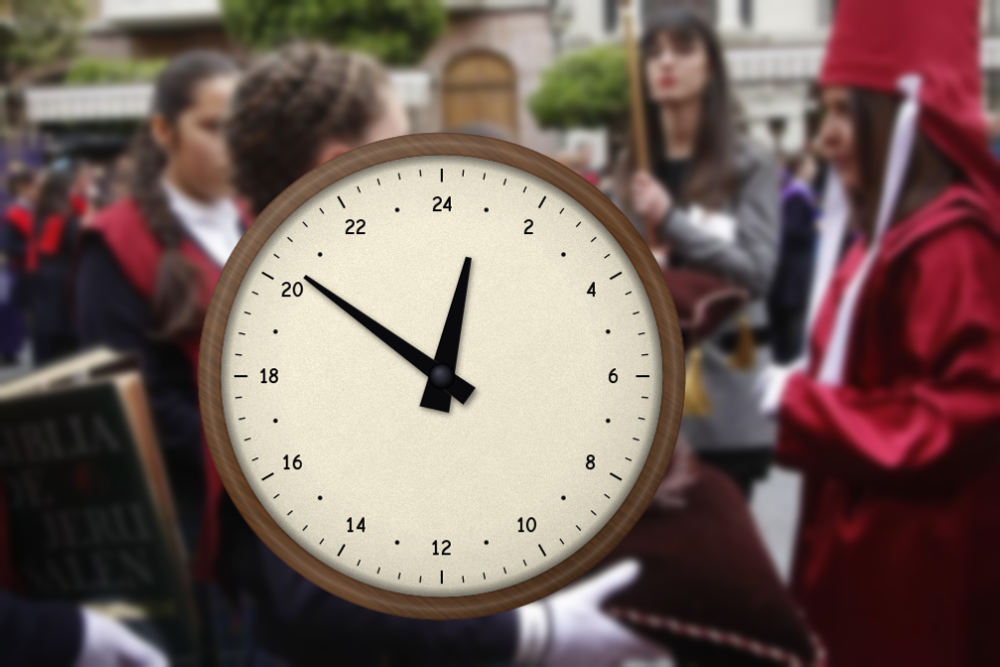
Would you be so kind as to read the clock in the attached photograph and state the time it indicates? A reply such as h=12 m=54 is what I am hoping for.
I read h=0 m=51
